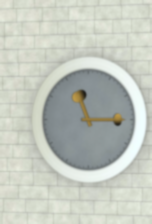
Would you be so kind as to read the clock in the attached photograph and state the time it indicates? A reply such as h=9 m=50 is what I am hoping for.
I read h=11 m=15
